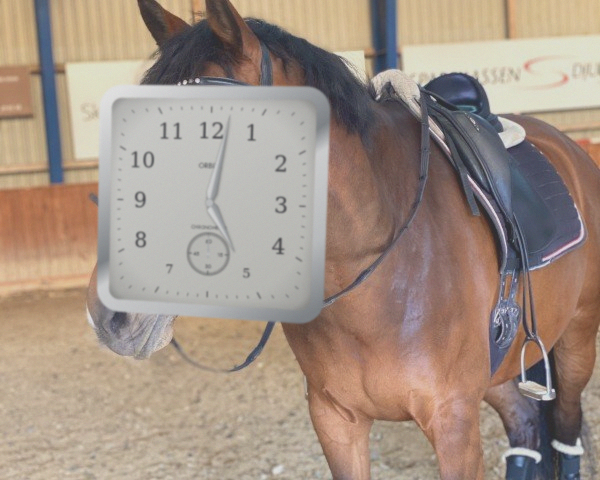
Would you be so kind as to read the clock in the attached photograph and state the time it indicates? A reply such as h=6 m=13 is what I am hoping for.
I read h=5 m=2
